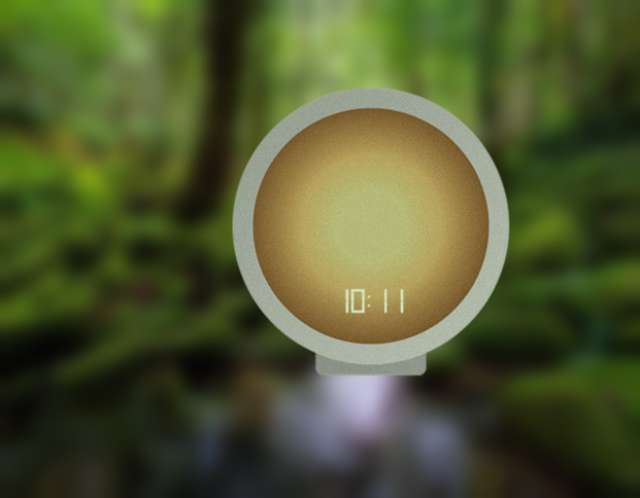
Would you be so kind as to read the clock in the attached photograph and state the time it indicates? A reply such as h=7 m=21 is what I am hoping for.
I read h=10 m=11
